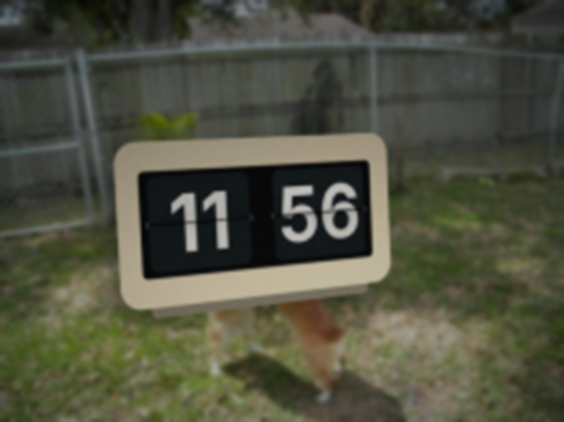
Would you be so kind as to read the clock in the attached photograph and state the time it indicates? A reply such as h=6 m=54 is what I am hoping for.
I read h=11 m=56
